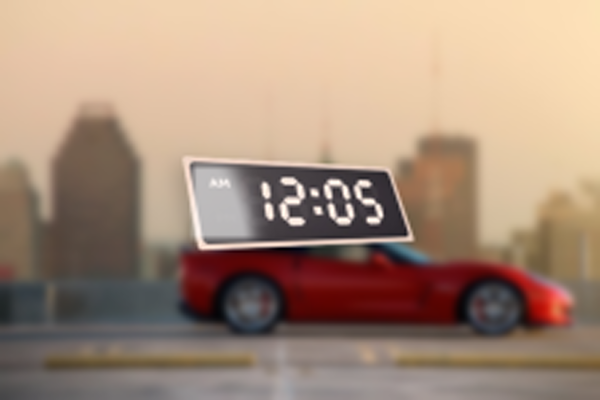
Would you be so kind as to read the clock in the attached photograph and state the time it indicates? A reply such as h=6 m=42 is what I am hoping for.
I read h=12 m=5
